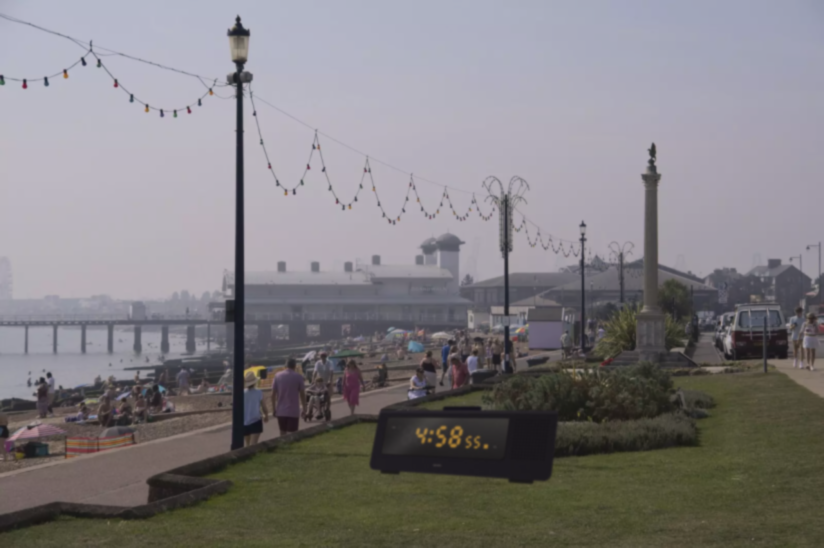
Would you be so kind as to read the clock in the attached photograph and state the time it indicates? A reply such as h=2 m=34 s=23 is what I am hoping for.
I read h=4 m=58 s=55
